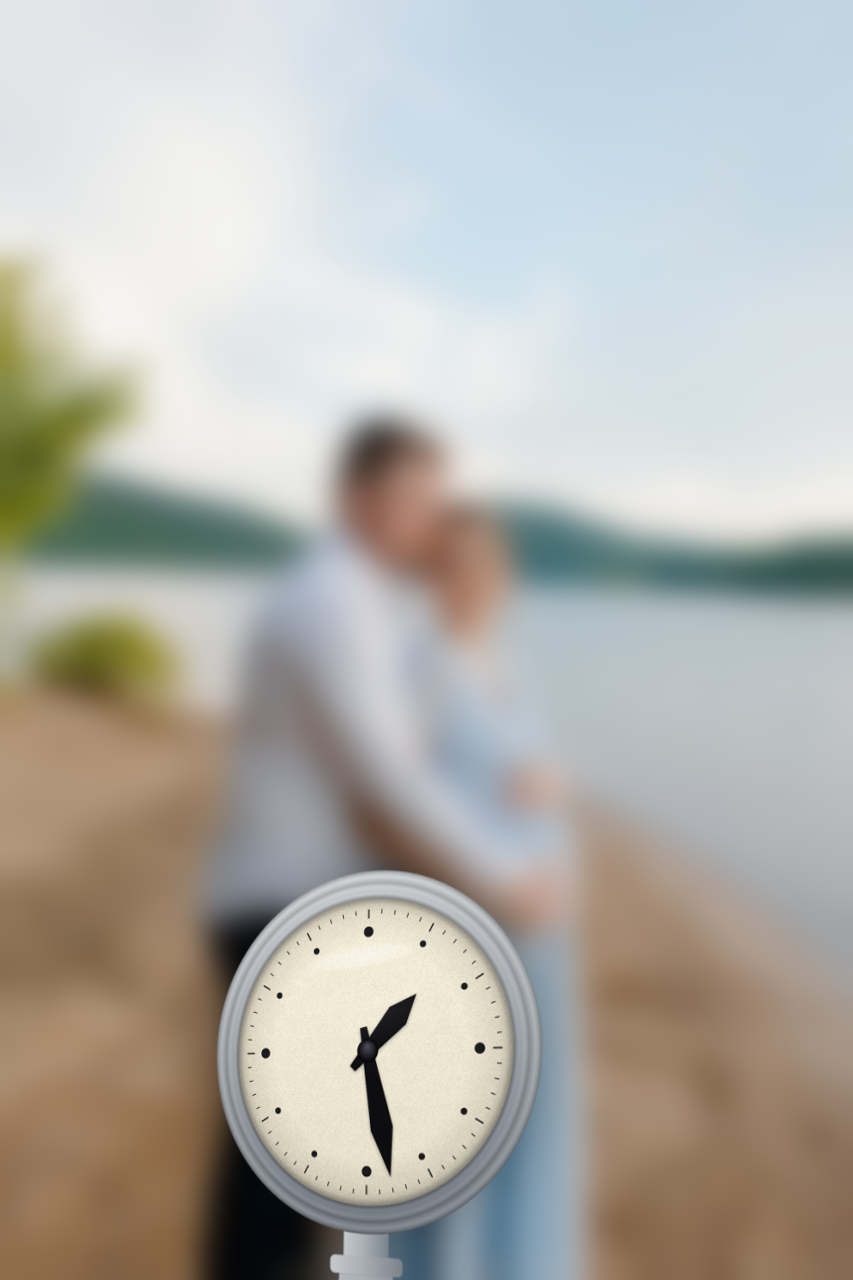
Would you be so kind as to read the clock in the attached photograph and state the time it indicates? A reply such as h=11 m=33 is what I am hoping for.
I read h=1 m=28
